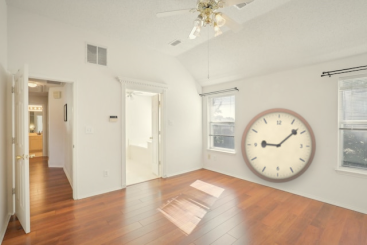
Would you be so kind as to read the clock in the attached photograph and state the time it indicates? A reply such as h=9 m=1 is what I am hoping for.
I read h=9 m=8
